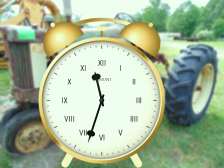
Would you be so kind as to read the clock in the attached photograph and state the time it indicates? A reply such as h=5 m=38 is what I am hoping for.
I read h=11 m=33
